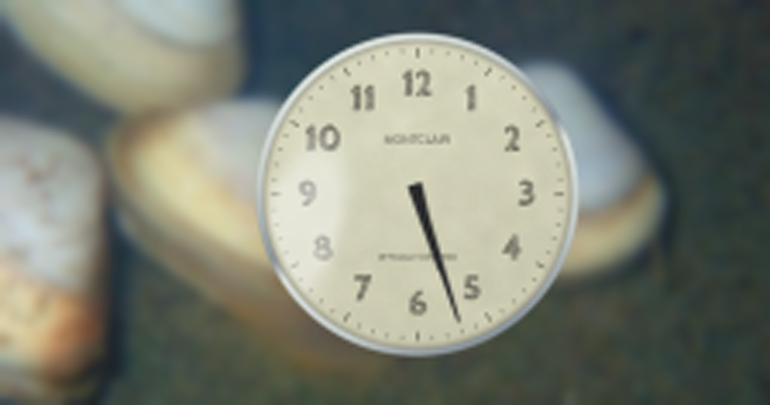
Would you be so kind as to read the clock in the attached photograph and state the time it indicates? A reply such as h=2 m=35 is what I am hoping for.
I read h=5 m=27
